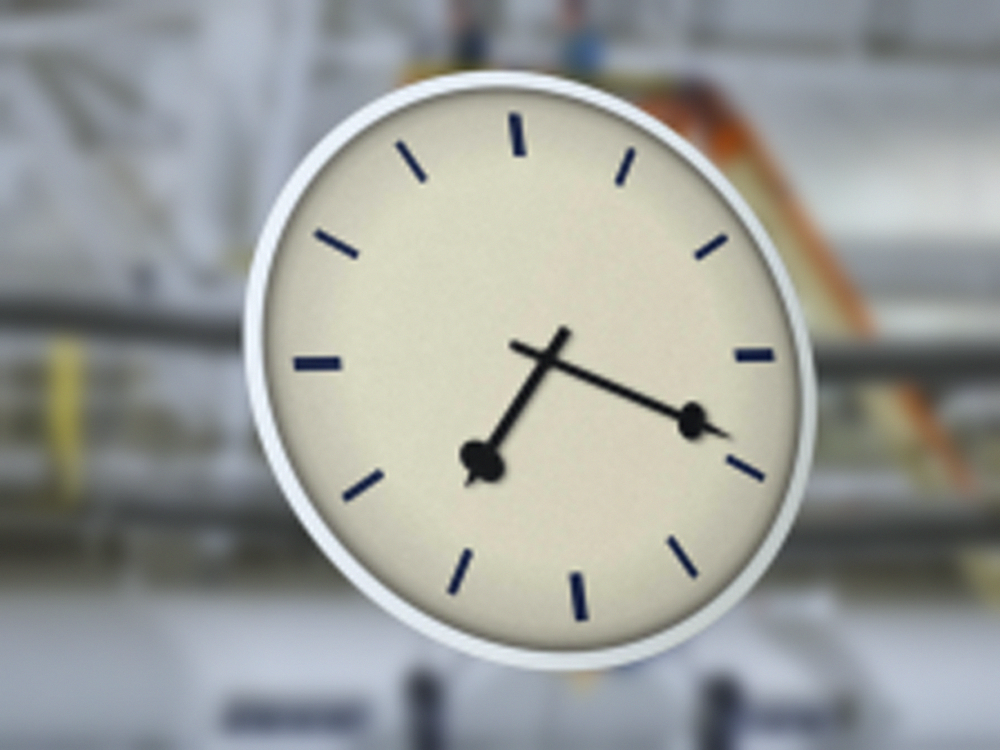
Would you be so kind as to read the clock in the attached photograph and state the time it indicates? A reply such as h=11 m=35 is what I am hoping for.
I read h=7 m=19
